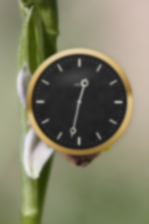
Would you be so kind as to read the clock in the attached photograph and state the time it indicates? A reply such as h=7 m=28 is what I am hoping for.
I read h=12 m=32
